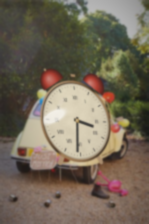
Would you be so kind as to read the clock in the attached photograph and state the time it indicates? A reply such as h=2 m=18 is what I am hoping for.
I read h=3 m=31
